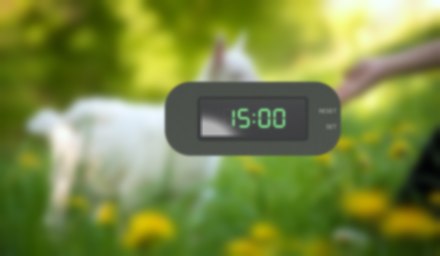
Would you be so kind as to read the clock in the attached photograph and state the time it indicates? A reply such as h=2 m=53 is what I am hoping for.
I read h=15 m=0
